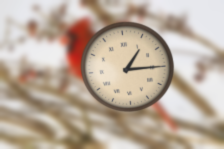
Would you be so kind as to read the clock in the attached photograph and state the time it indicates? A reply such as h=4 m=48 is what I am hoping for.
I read h=1 m=15
